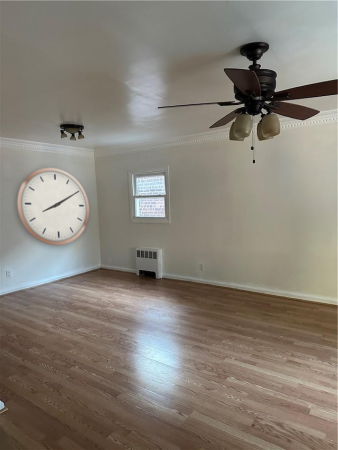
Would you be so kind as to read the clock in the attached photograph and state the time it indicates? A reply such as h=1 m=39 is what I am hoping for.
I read h=8 m=10
